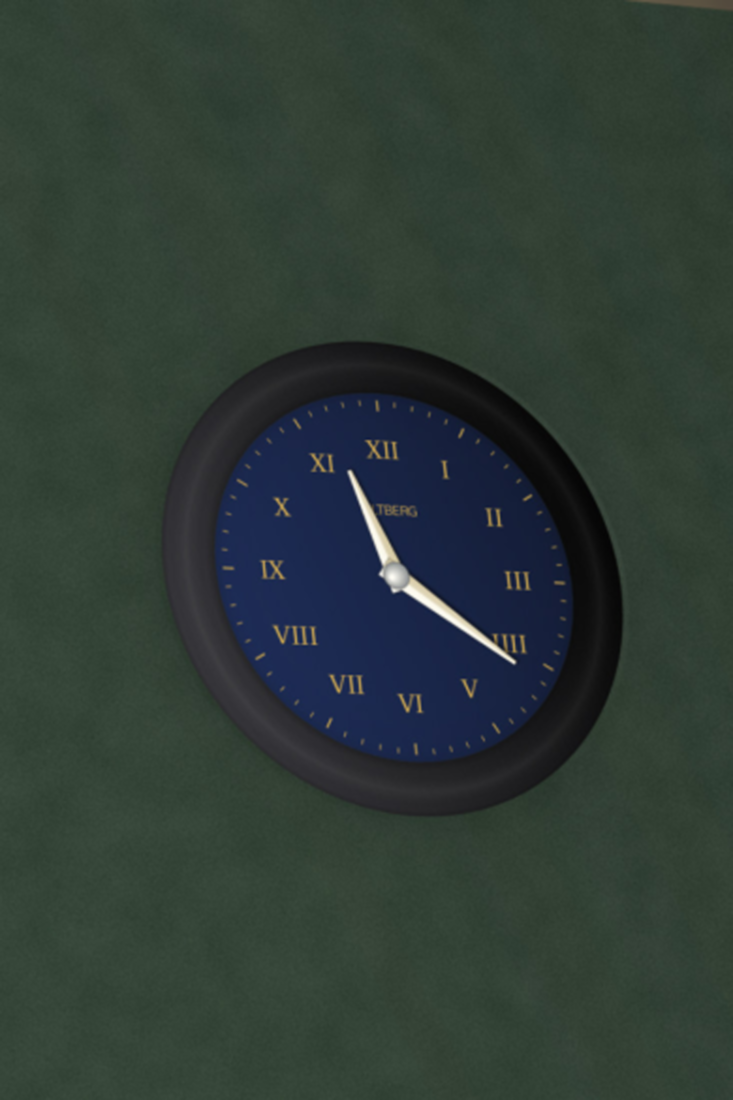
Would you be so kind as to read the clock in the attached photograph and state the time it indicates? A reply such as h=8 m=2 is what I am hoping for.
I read h=11 m=21
